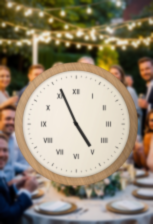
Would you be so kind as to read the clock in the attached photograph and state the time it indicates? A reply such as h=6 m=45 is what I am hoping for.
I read h=4 m=56
